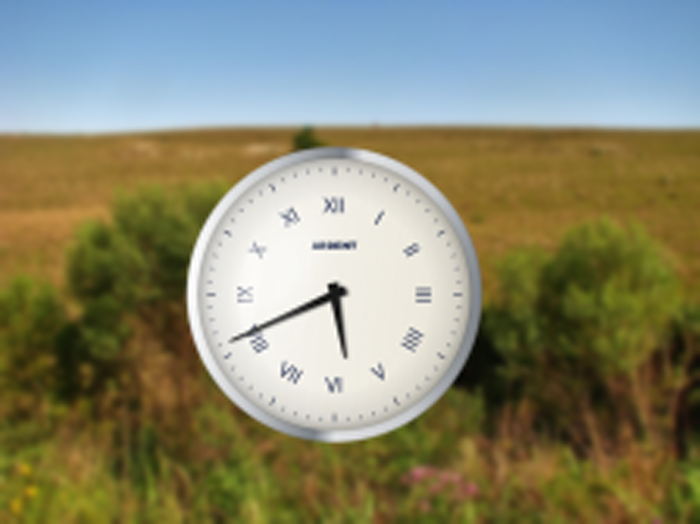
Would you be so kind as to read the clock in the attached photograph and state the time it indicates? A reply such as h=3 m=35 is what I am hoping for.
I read h=5 m=41
